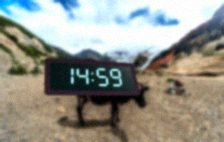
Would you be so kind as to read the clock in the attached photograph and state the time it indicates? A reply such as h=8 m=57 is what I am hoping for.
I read h=14 m=59
